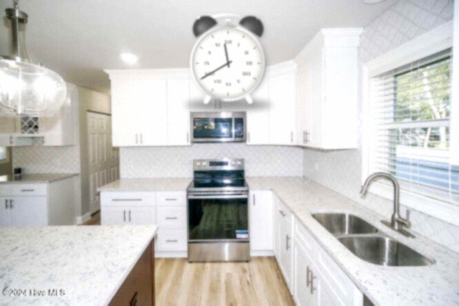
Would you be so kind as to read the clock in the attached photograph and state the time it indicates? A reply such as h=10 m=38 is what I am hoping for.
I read h=11 m=40
